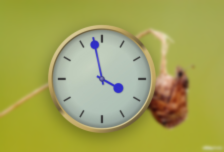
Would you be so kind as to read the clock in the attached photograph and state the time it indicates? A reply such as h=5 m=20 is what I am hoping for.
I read h=3 m=58
